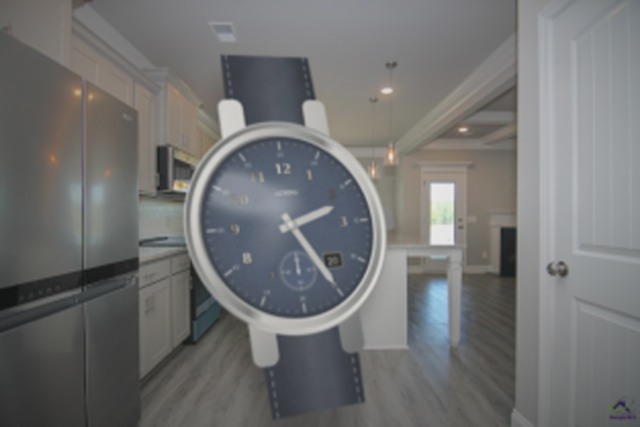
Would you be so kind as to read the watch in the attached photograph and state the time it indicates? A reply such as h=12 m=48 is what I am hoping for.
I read h=2 m=25
